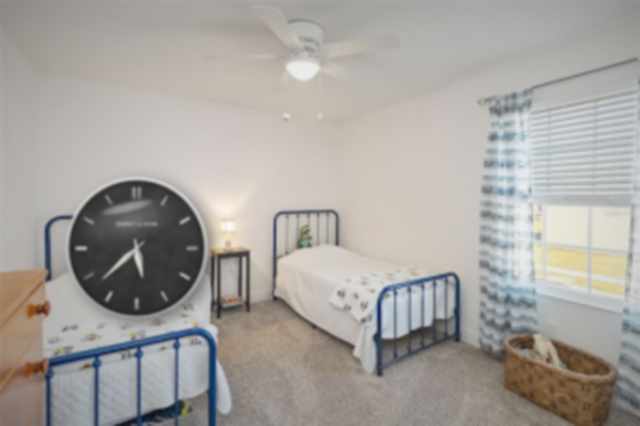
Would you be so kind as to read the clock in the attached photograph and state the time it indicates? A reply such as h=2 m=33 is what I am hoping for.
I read h=5 m=38
